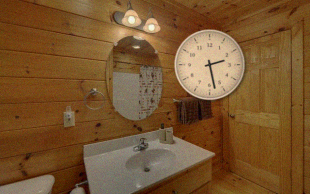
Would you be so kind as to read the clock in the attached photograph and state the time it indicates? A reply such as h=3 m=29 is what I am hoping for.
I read h=2 m=28
